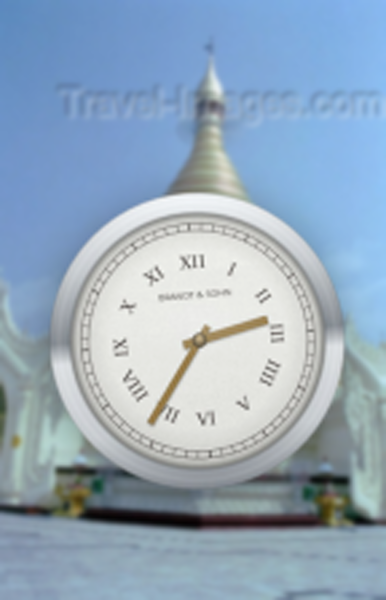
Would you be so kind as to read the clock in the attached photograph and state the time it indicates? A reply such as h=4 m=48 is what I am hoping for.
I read h=2 m=36
